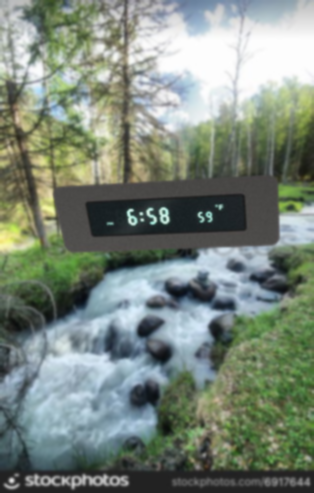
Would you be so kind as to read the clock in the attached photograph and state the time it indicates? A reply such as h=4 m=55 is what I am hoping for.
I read h=6 m=58
